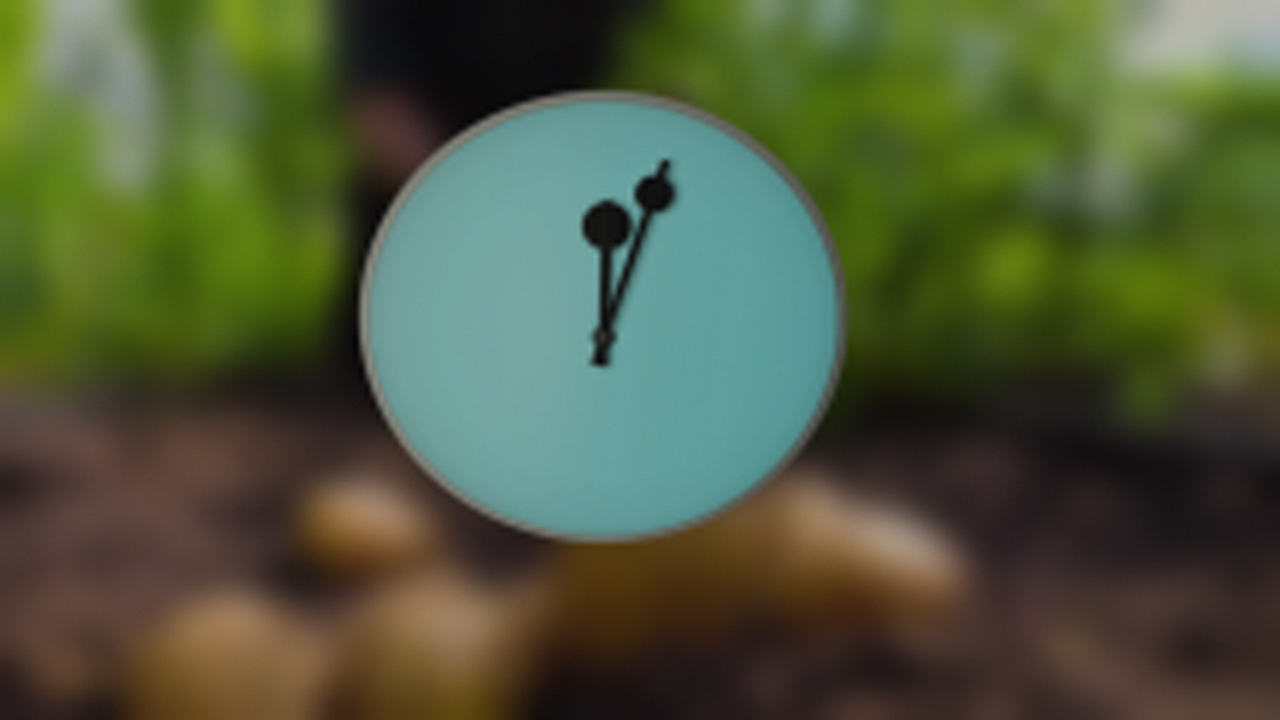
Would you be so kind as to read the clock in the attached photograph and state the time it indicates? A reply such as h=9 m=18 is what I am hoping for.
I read h=12 m=3
